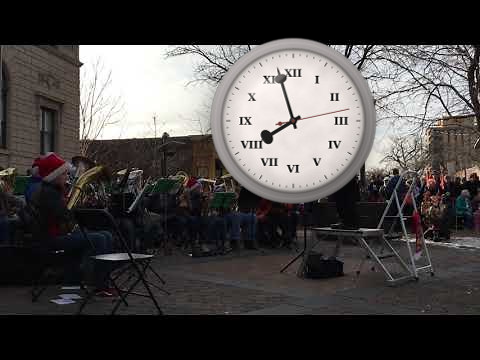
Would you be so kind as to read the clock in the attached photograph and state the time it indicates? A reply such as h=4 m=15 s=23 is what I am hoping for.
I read h=7 m=57 s=13
